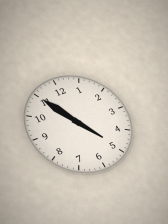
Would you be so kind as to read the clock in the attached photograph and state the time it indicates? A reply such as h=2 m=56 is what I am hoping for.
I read h=4 m=55
